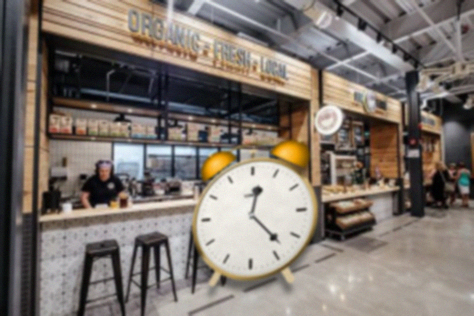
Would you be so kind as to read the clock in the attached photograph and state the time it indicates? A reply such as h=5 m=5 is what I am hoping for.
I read h=12 m=23
